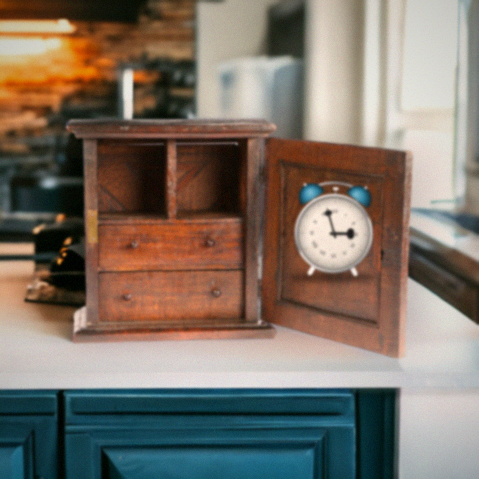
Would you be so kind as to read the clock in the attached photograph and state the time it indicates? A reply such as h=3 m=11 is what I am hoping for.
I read h=2 m=57
